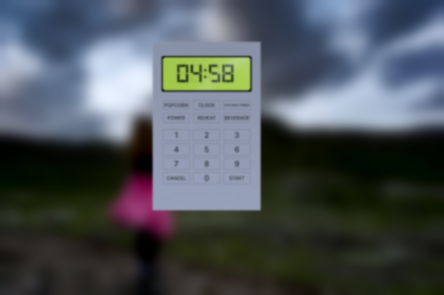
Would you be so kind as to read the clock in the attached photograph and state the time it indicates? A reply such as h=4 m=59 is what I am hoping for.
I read h=4 m=58
